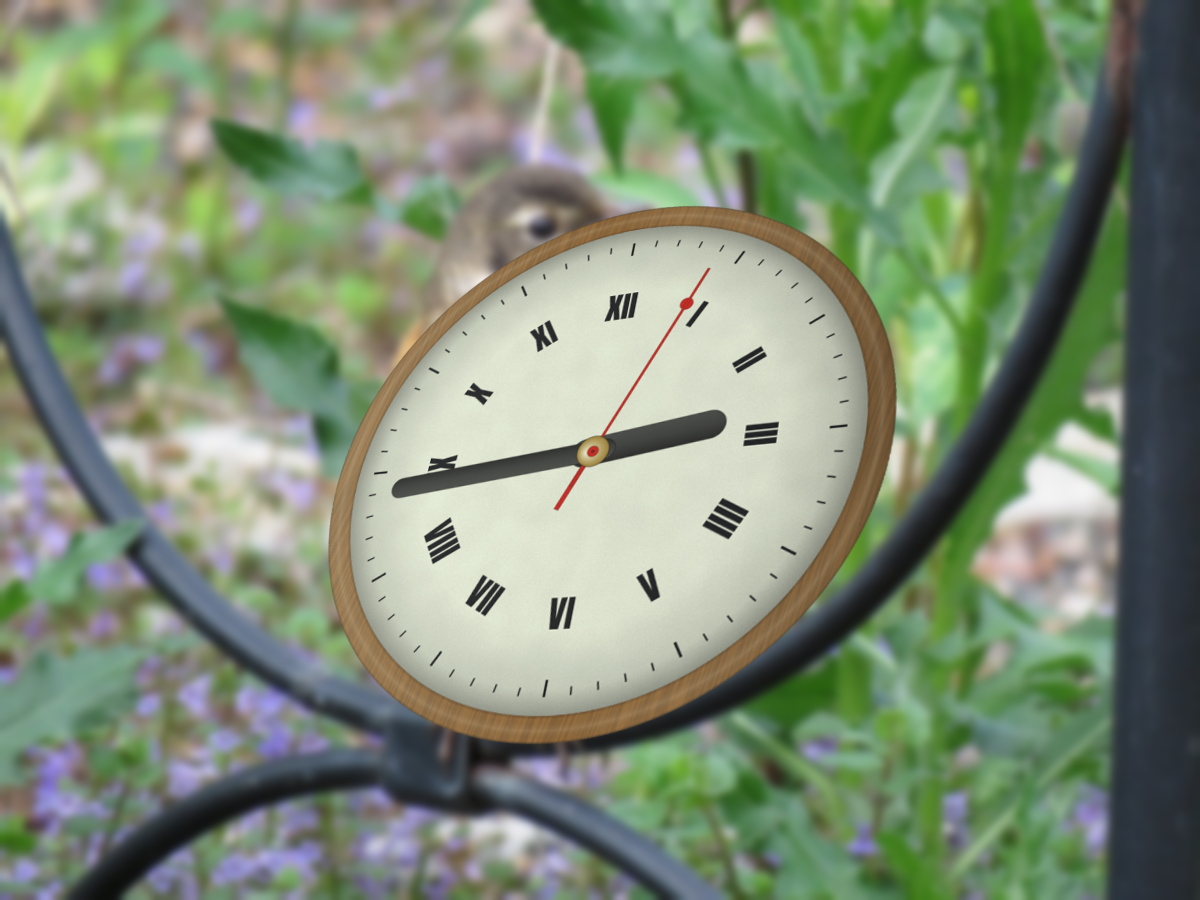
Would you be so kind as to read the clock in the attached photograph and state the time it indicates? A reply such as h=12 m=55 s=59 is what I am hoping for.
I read h=2 m=44 s=4
